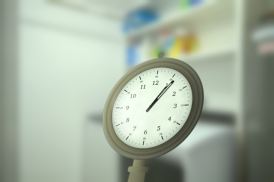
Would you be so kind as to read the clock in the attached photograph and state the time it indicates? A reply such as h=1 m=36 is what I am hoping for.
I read h=1 m=6
